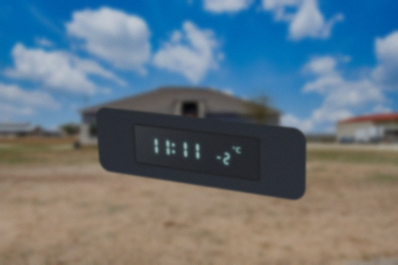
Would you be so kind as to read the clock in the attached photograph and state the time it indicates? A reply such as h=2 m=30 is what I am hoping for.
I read h=11 m=11
